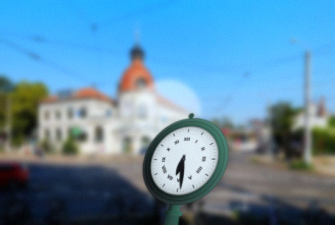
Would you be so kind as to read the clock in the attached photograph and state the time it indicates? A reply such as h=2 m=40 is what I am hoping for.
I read h=6 m=29
